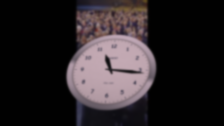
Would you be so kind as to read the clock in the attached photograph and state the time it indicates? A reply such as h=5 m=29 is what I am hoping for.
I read h=11 m=16
